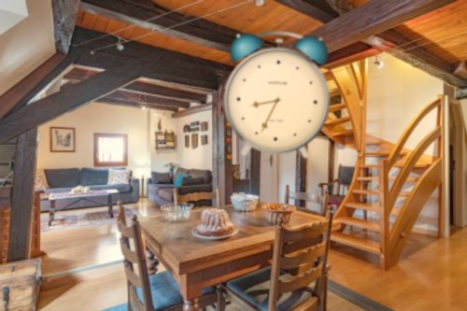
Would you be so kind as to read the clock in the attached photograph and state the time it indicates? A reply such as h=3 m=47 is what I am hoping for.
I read h=8 m=34
